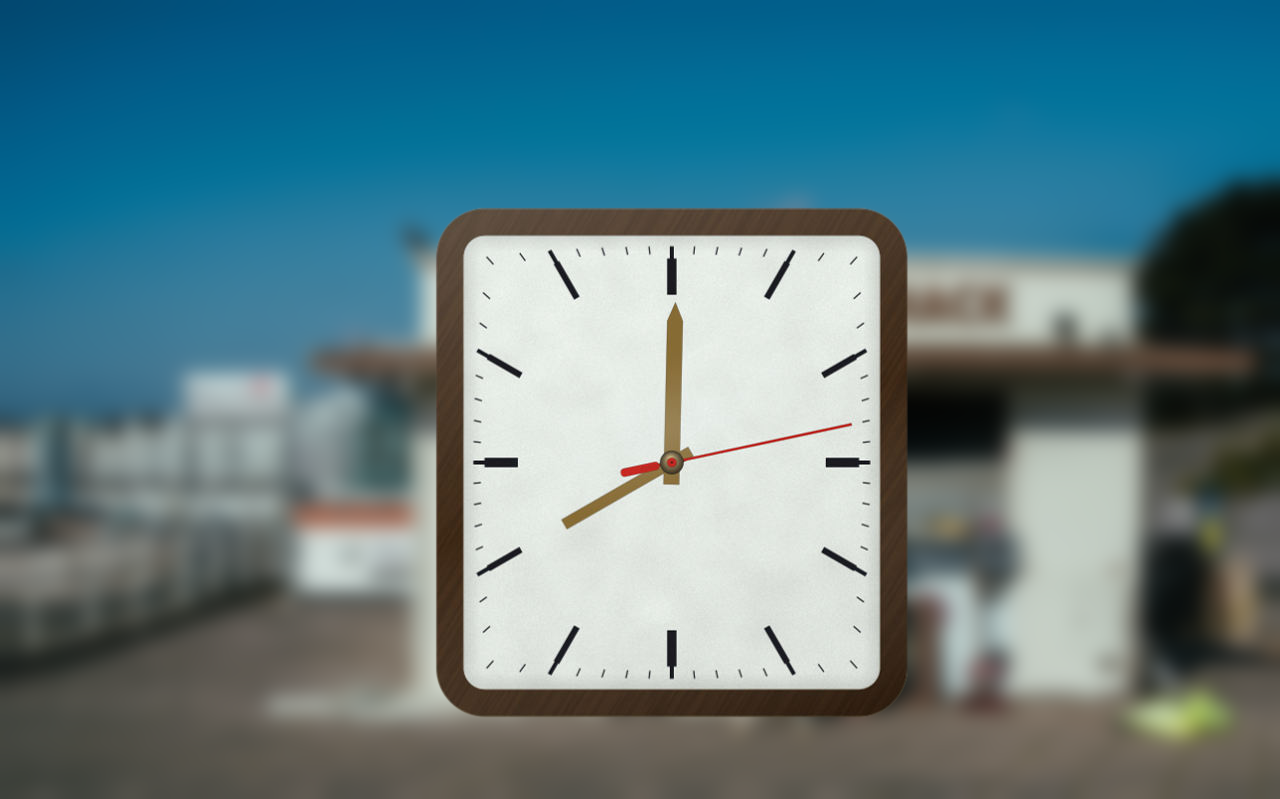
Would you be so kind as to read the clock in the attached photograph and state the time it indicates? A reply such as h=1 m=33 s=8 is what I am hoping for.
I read h=8 m=0 s=13
